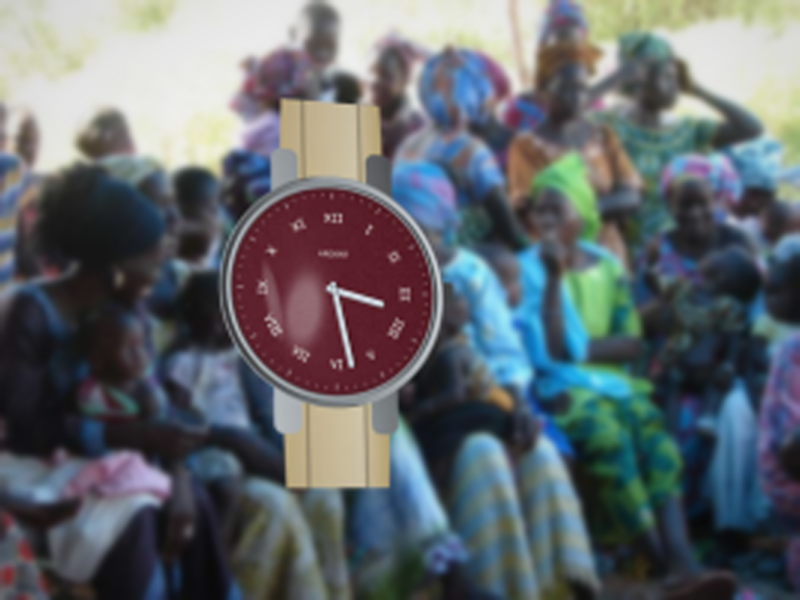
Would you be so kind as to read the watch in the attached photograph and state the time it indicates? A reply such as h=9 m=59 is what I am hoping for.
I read h=3 m=28
